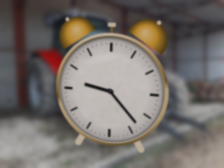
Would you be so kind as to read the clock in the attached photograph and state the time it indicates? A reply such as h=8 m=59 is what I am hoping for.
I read h=9 m=23
